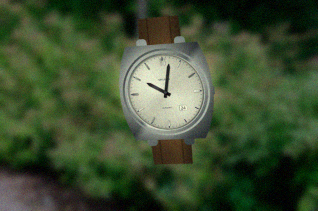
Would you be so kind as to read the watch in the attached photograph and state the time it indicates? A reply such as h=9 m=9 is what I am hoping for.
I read h=10 m=2
